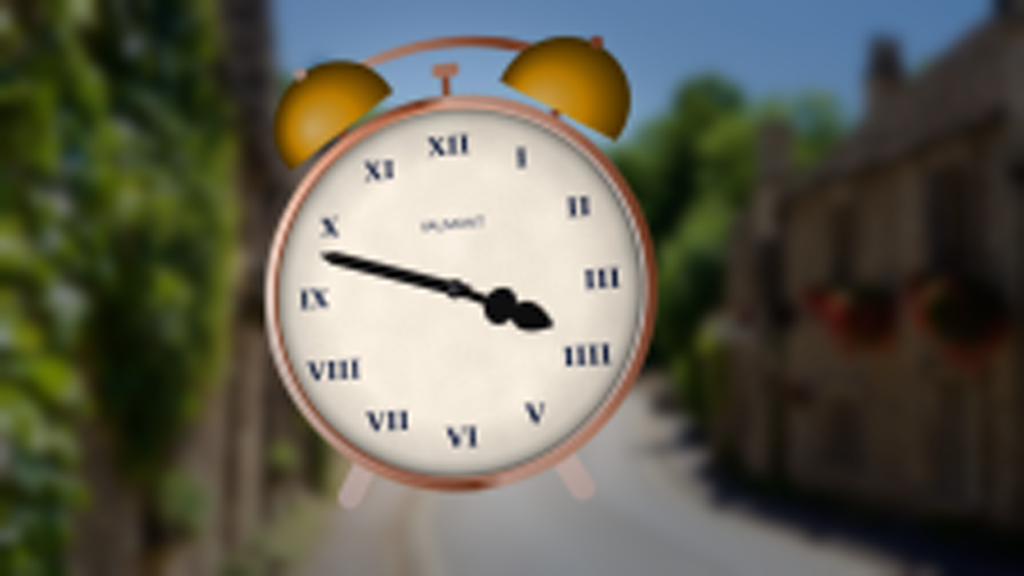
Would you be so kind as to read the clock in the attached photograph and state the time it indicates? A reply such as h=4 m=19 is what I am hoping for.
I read h=3 m=48
